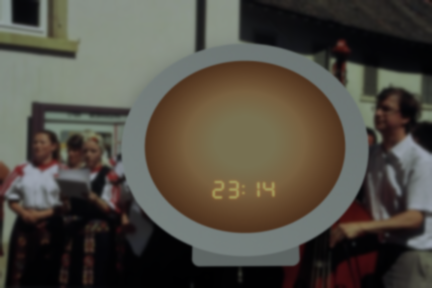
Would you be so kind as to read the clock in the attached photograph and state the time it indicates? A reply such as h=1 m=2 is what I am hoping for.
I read h=23 m=14
